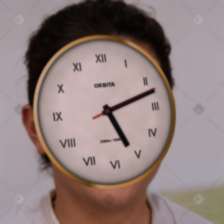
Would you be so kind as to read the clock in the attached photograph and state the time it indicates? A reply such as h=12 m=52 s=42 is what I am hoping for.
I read h=5 m=12 s=12
